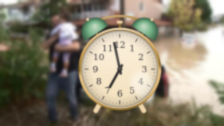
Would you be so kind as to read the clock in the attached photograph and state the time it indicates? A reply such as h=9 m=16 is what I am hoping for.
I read h=6 m=58
